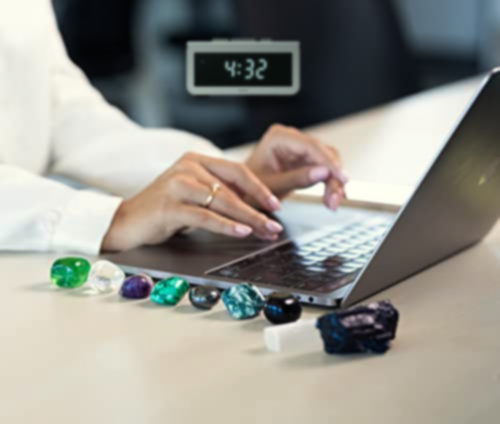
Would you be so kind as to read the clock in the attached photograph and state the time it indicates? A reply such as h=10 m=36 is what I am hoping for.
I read h=4 m=32
